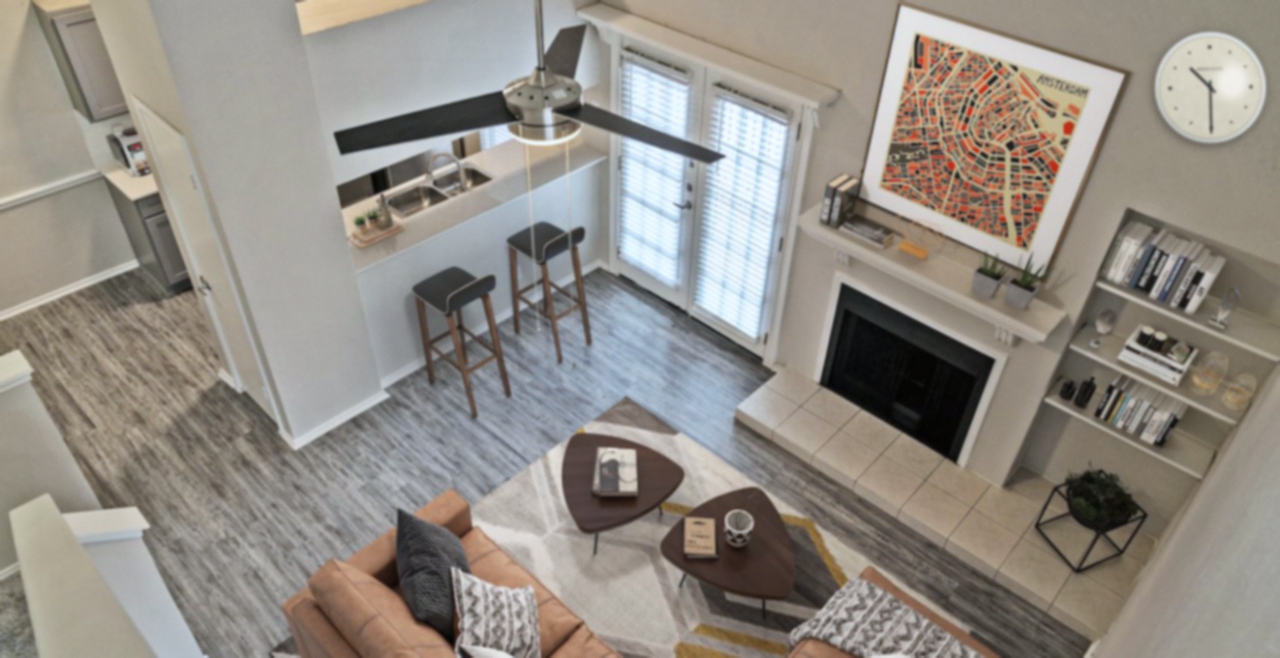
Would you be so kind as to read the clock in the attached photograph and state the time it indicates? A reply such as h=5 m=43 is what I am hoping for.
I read h=10 m=30
